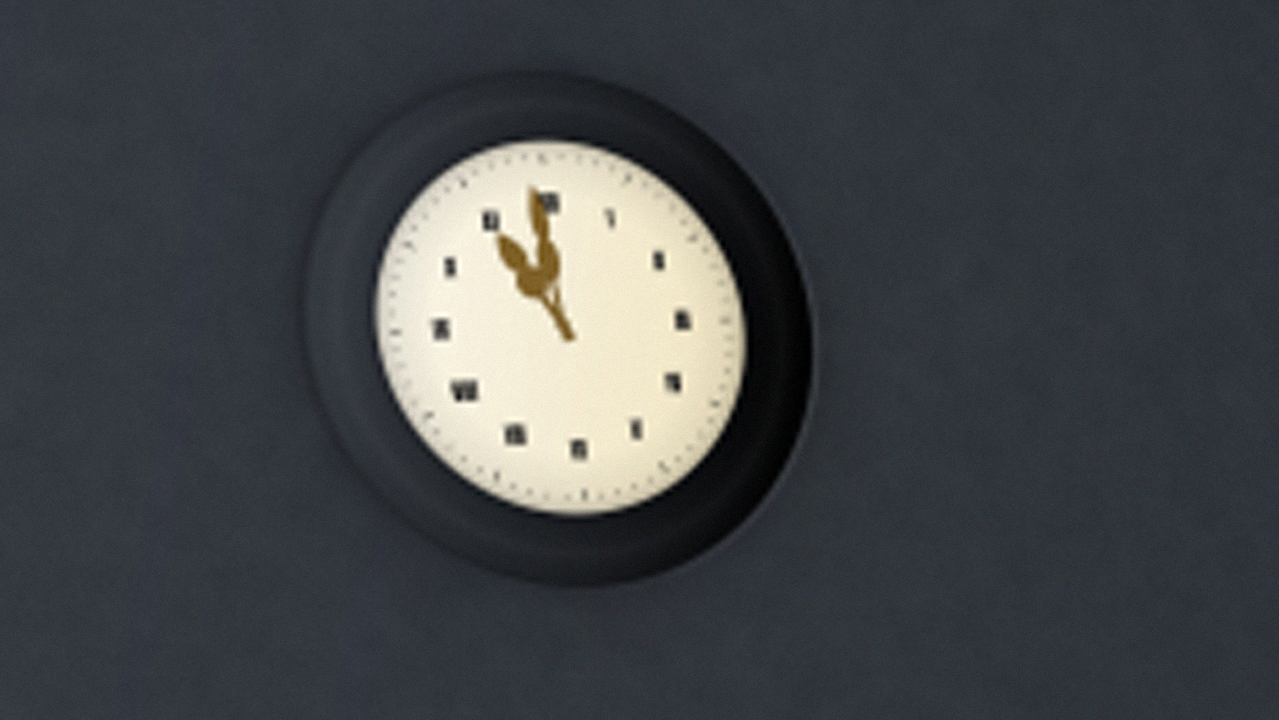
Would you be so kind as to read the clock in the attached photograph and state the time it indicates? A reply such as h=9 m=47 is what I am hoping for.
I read h=10 m=59
